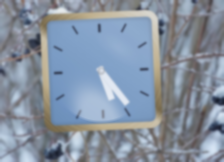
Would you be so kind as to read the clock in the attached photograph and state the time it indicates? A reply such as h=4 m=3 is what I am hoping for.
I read h=5 m=24
